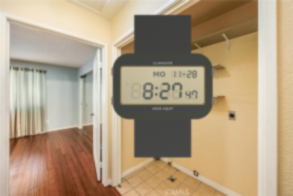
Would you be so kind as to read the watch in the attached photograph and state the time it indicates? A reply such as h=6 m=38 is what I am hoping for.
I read h=8 m=27
